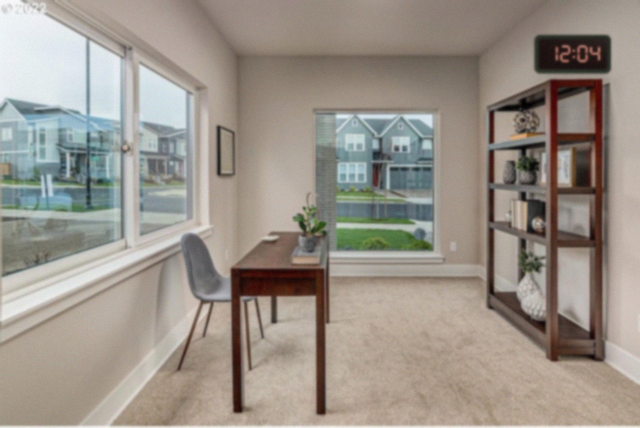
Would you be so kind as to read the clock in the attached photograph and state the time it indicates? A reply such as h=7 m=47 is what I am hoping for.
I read h=12 m=4
